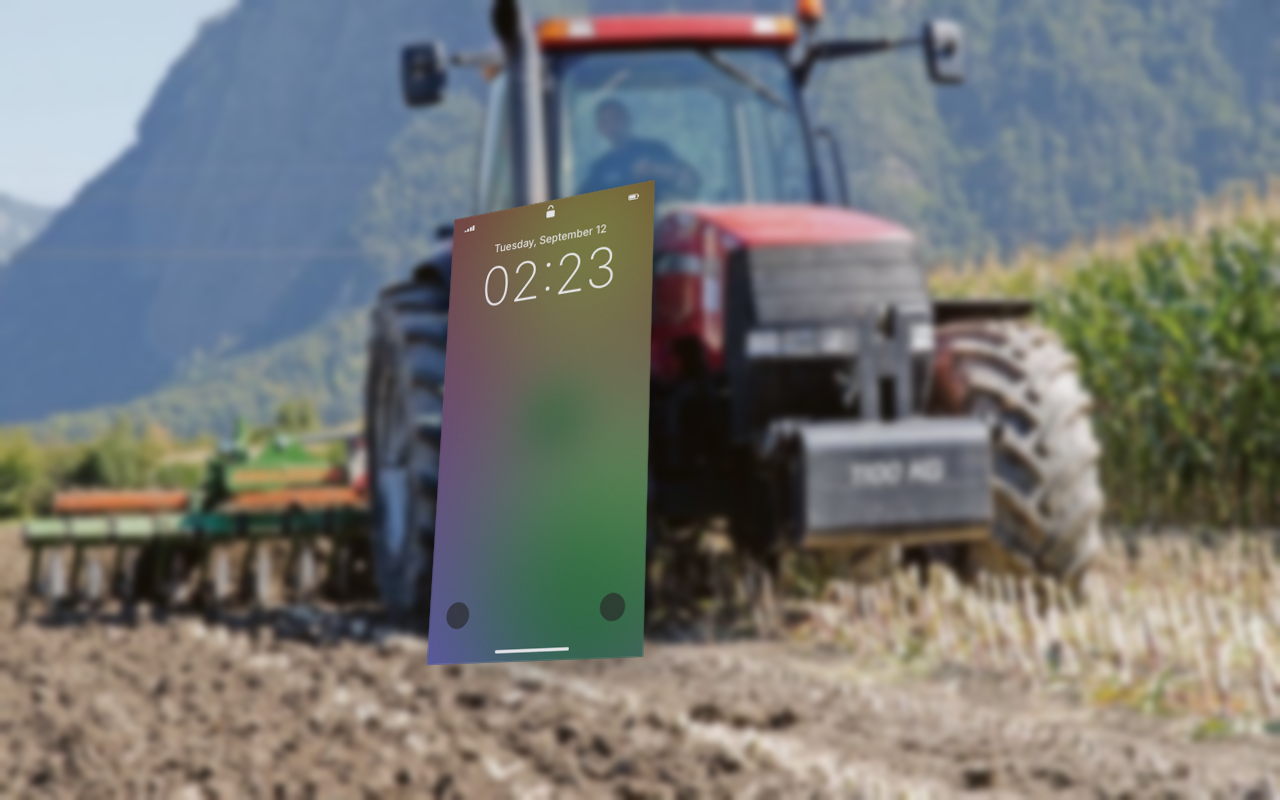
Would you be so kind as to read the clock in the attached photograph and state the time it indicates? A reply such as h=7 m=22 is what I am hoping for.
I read h=2 m=23
